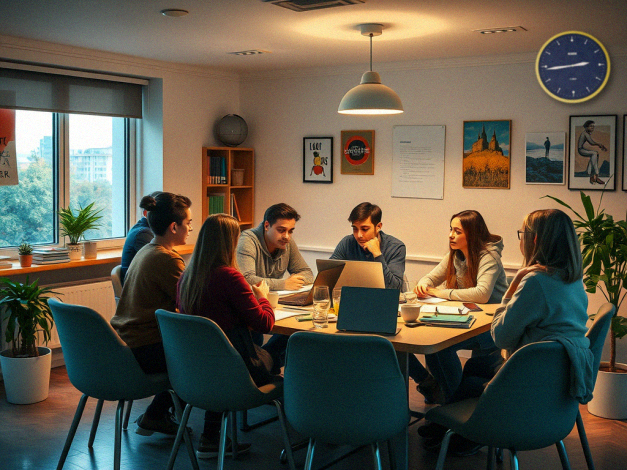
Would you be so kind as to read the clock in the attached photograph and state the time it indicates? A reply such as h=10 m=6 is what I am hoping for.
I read h=2 m=44
